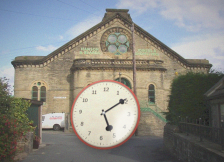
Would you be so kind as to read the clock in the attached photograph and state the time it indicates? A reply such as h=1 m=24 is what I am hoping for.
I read h=5 m=9
